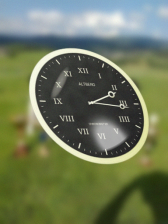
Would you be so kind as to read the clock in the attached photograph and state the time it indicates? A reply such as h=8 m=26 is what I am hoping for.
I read h=2 m=16
